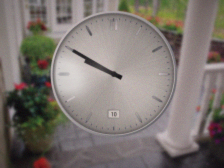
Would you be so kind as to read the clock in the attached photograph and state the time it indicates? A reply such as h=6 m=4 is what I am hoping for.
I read h=9 m=50
